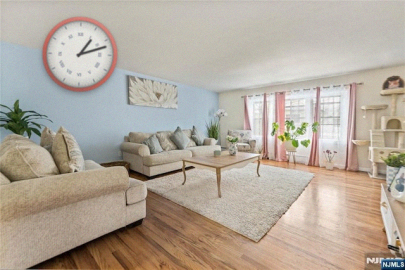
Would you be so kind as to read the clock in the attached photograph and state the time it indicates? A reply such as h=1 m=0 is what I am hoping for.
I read h=1 m=12
